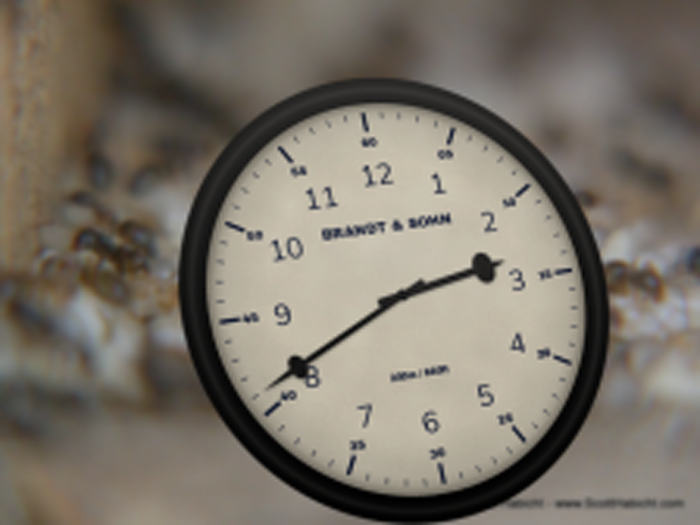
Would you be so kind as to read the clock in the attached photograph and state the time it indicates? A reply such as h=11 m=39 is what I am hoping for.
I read h=2 m=41
